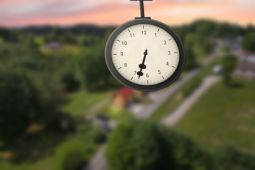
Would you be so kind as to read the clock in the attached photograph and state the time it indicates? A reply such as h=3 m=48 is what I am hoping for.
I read h=6 m=33
